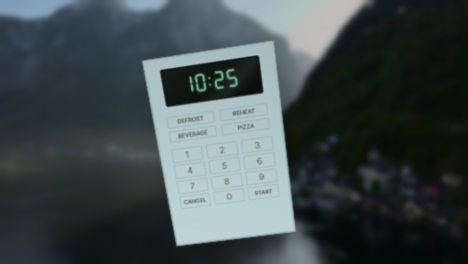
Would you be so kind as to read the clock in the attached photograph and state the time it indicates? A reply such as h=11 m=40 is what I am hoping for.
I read h=10 m=25
